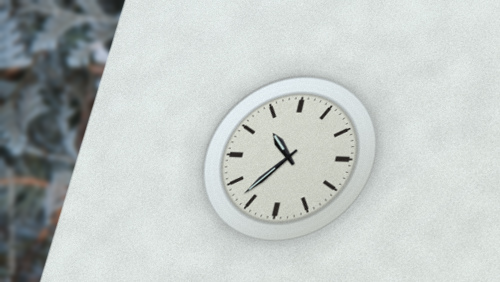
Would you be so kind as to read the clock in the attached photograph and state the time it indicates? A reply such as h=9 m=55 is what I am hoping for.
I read h=10 m=37
